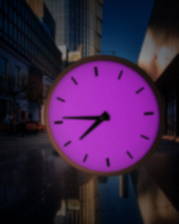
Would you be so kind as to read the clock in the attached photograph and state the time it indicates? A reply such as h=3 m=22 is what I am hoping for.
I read h=7 m=46
